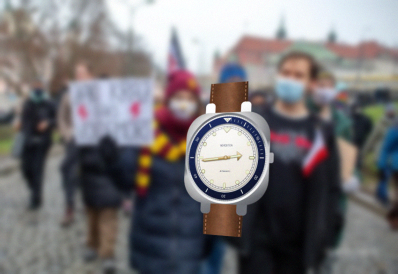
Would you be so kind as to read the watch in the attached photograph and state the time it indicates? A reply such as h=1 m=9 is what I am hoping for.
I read h=2 m=44
